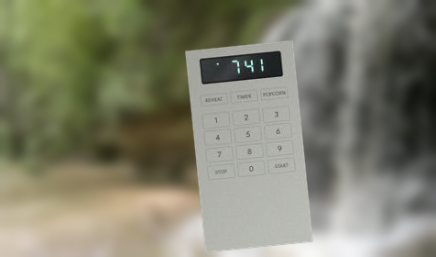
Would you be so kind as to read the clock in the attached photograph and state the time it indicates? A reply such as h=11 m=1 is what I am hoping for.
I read h=7 m=41
